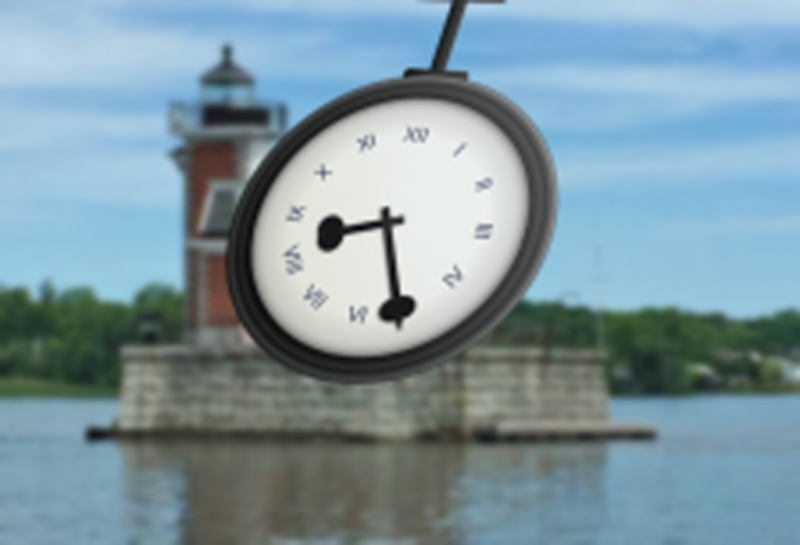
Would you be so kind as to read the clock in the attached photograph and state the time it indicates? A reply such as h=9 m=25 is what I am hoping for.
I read h=8 m=26
